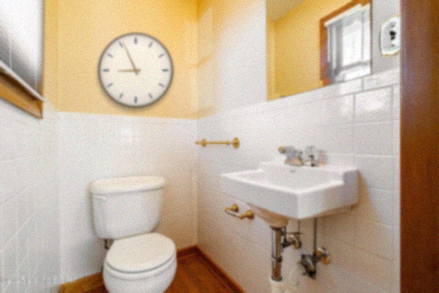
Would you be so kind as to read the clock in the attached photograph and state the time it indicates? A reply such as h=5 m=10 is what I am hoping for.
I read h=8 m=56
